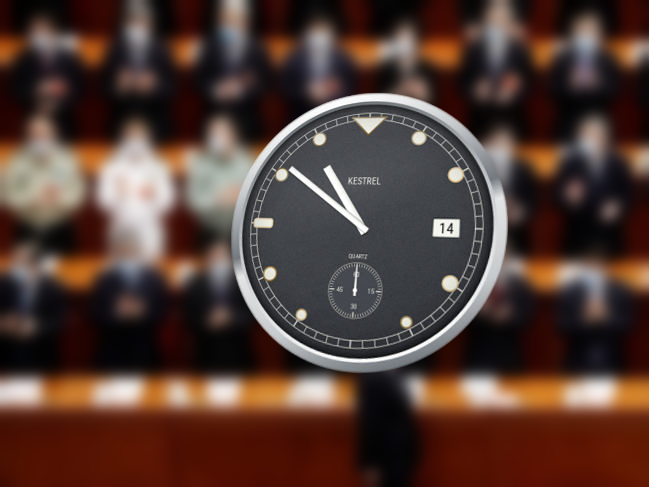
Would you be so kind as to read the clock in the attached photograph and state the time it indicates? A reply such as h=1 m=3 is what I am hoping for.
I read h=10 m=51
